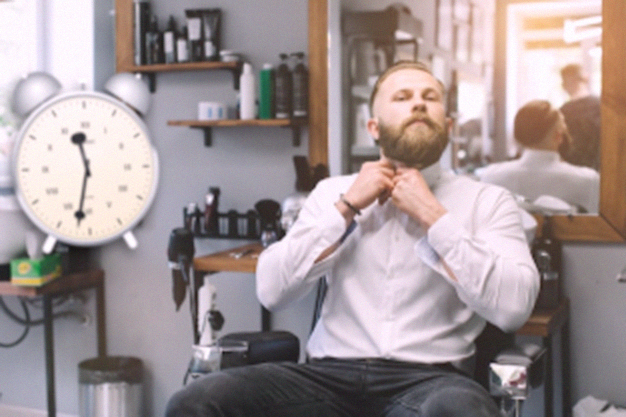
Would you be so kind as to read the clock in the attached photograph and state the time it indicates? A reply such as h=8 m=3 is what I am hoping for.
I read h=11 m=32
